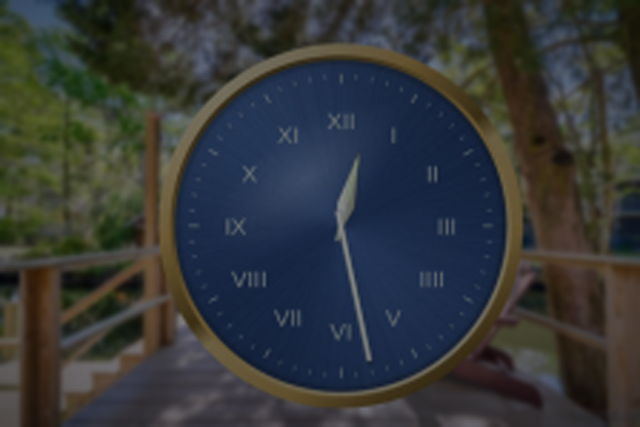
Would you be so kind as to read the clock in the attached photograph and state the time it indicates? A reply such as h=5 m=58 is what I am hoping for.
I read h=12 m=28
